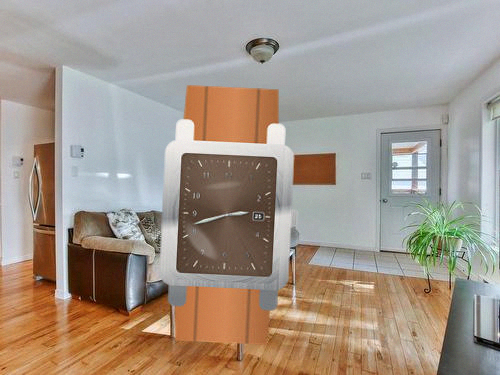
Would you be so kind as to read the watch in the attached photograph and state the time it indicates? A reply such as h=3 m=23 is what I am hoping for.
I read h=2 m=42
